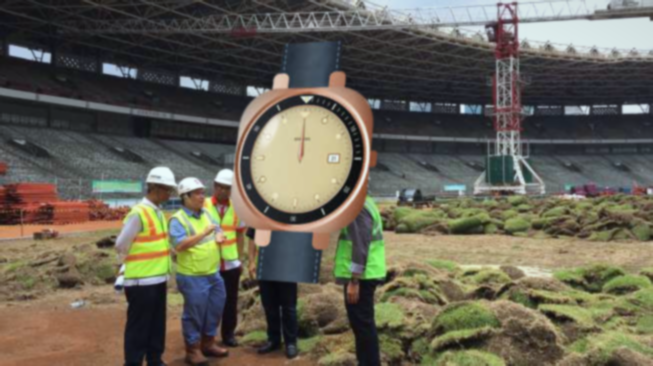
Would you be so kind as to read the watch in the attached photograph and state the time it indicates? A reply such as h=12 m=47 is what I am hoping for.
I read h=12 m=0
